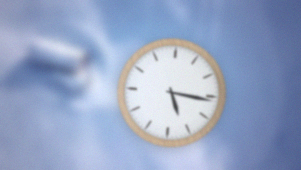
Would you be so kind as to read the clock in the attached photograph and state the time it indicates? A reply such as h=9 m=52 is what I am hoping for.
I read h=5 m=16
